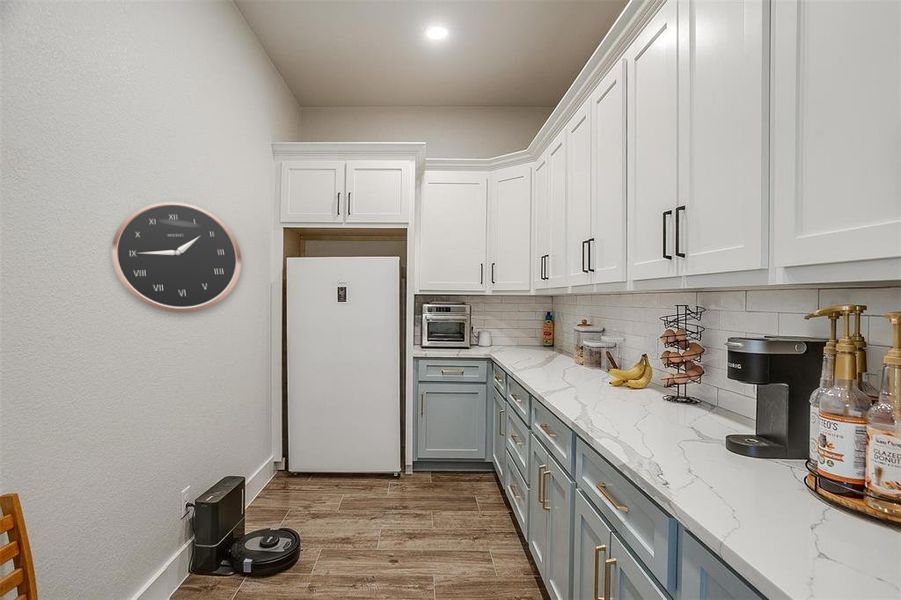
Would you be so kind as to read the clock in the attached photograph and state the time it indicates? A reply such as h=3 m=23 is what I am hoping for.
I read h=1 m=45
